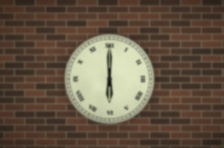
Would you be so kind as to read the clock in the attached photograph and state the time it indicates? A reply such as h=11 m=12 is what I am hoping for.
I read h=6 m=0
